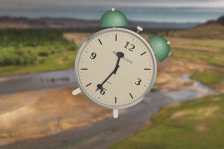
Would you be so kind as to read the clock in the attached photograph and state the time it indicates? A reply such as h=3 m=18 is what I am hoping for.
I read h=11 m=32
